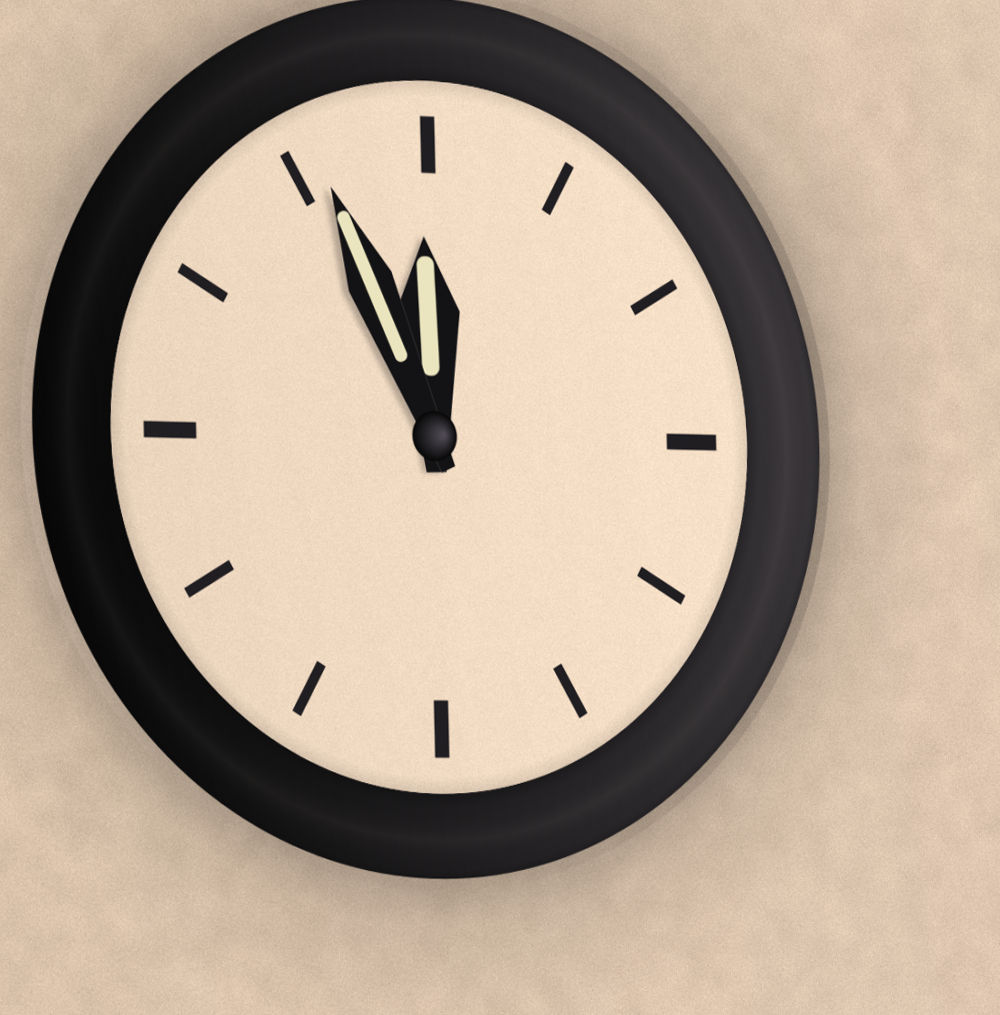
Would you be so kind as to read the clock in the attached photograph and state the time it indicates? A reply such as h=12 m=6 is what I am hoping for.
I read h=11 m=56
